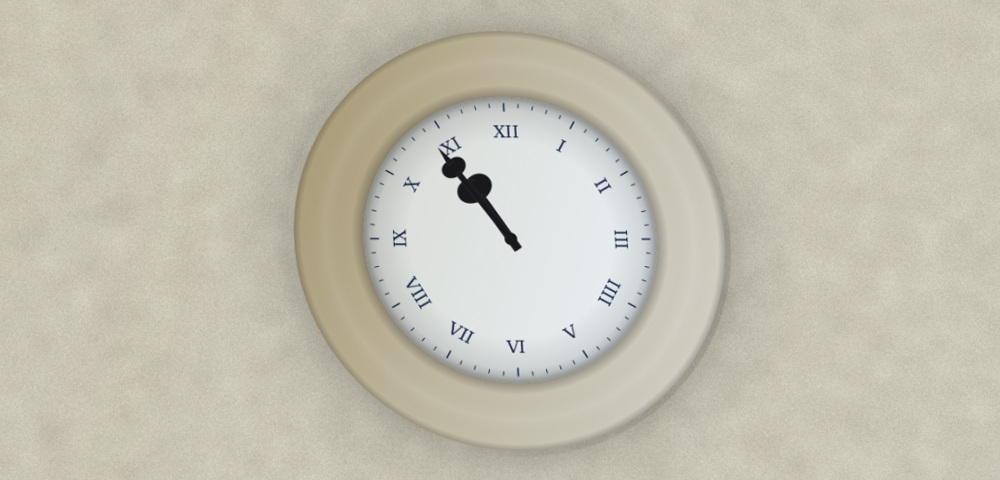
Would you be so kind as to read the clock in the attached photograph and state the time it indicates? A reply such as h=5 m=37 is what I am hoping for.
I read h=10 m=54
